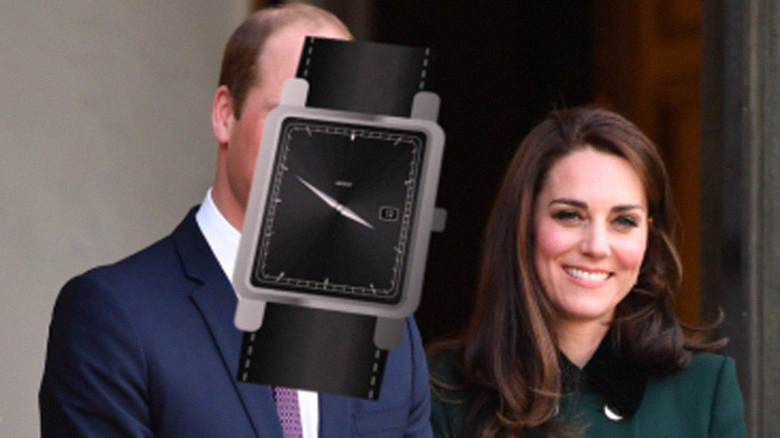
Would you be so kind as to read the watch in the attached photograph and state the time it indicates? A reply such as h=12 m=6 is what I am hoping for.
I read h=3 m=50
